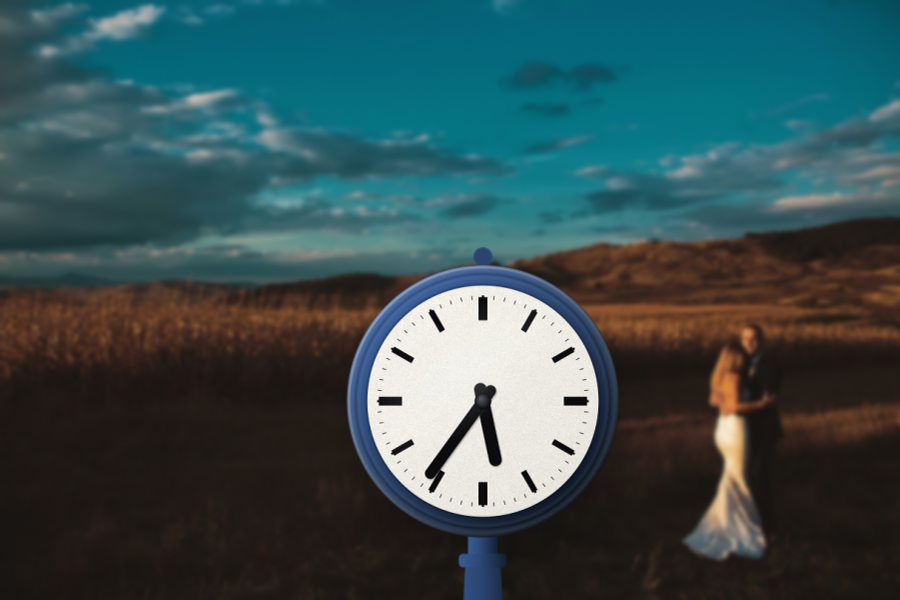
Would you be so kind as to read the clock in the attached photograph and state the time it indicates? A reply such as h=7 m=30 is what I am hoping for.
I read h=5 m=36
